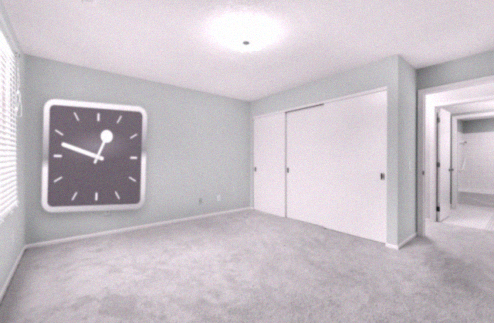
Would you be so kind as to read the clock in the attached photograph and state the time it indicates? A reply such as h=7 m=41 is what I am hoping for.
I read h=12 m=48
